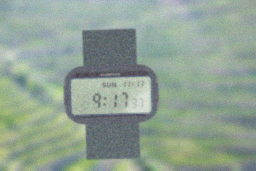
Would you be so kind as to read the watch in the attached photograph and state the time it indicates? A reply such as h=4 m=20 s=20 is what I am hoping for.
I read h=9 m=17 s=37
